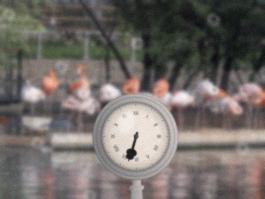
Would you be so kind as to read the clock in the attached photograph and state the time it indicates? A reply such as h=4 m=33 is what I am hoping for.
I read h=6 m=33
